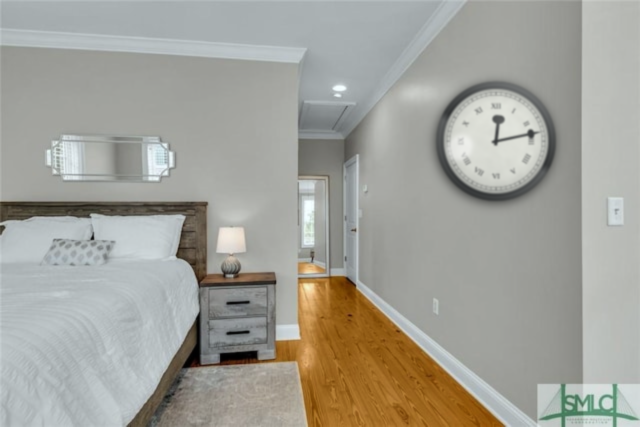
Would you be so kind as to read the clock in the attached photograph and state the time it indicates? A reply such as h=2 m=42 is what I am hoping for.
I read h=12 m=13
